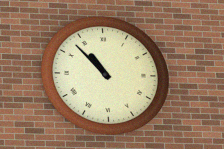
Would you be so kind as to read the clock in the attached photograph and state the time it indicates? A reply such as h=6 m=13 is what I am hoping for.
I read h=10 m=53
